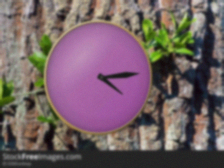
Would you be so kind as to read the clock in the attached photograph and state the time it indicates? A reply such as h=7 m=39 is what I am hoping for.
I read h=4 m=14
